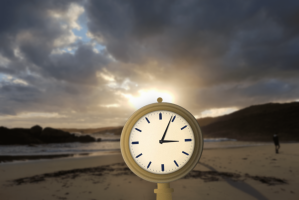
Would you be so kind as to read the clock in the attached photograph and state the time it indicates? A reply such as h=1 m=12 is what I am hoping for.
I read h=3 m=4
